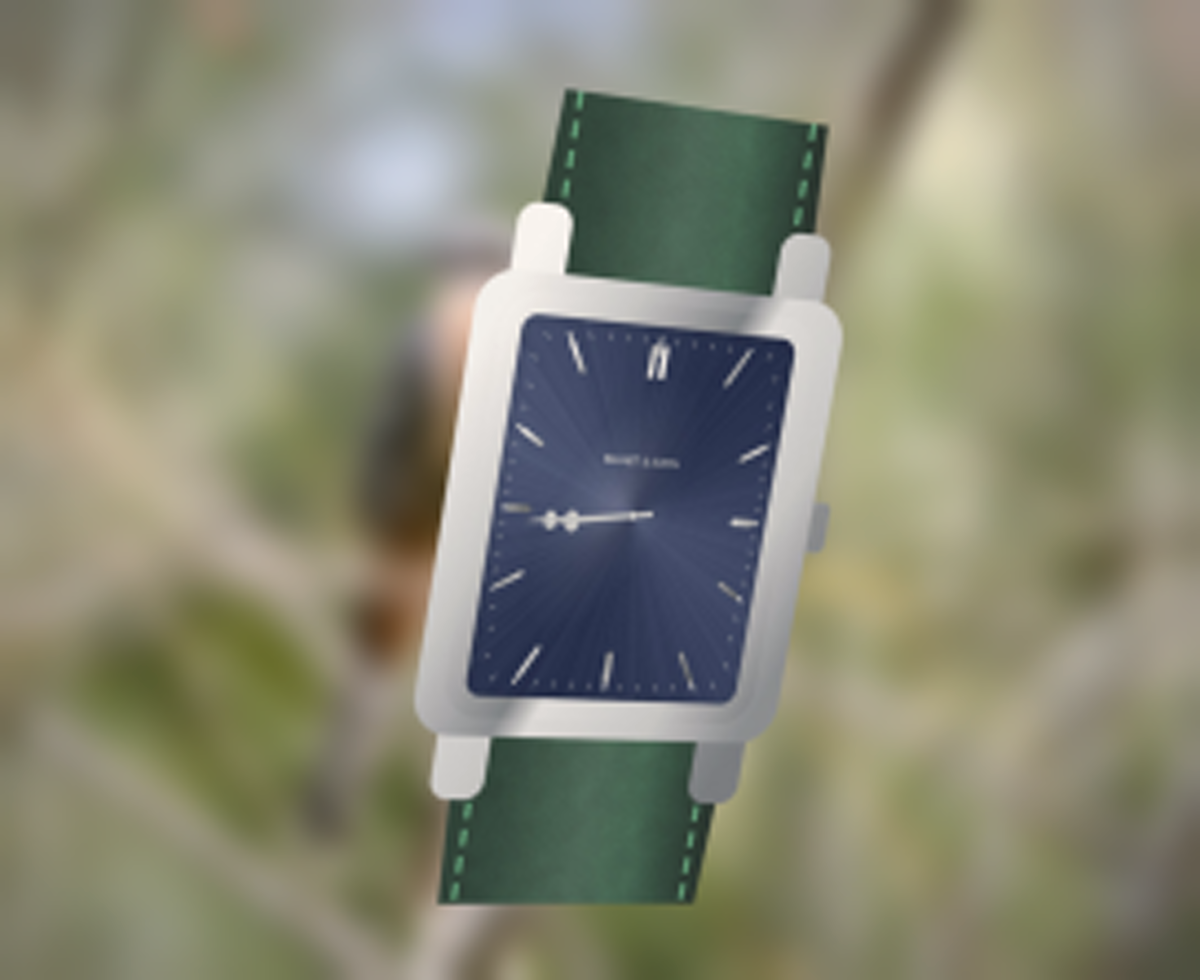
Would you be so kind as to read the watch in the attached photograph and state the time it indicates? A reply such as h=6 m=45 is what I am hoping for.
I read h=8 m=44
